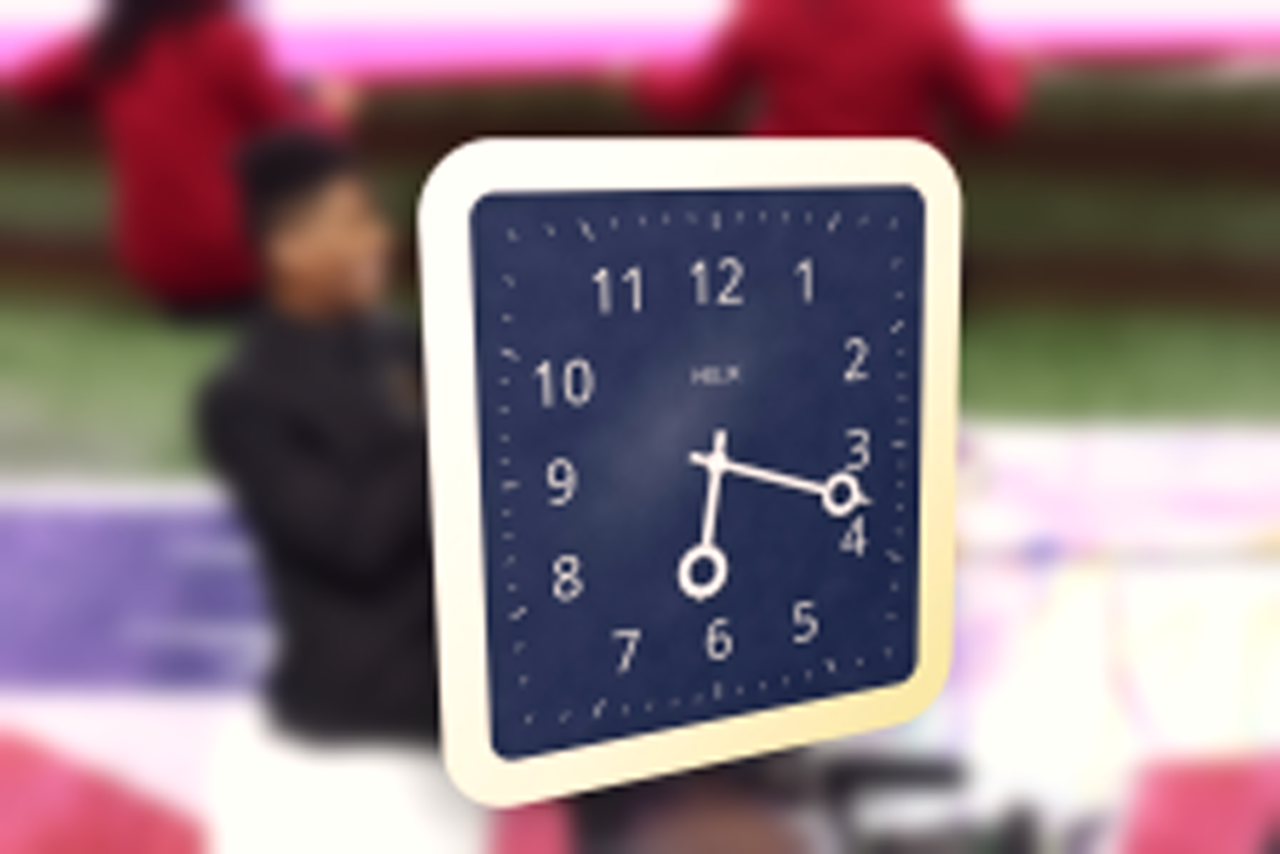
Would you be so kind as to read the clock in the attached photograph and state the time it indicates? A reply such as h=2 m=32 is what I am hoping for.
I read h=6 m=18
